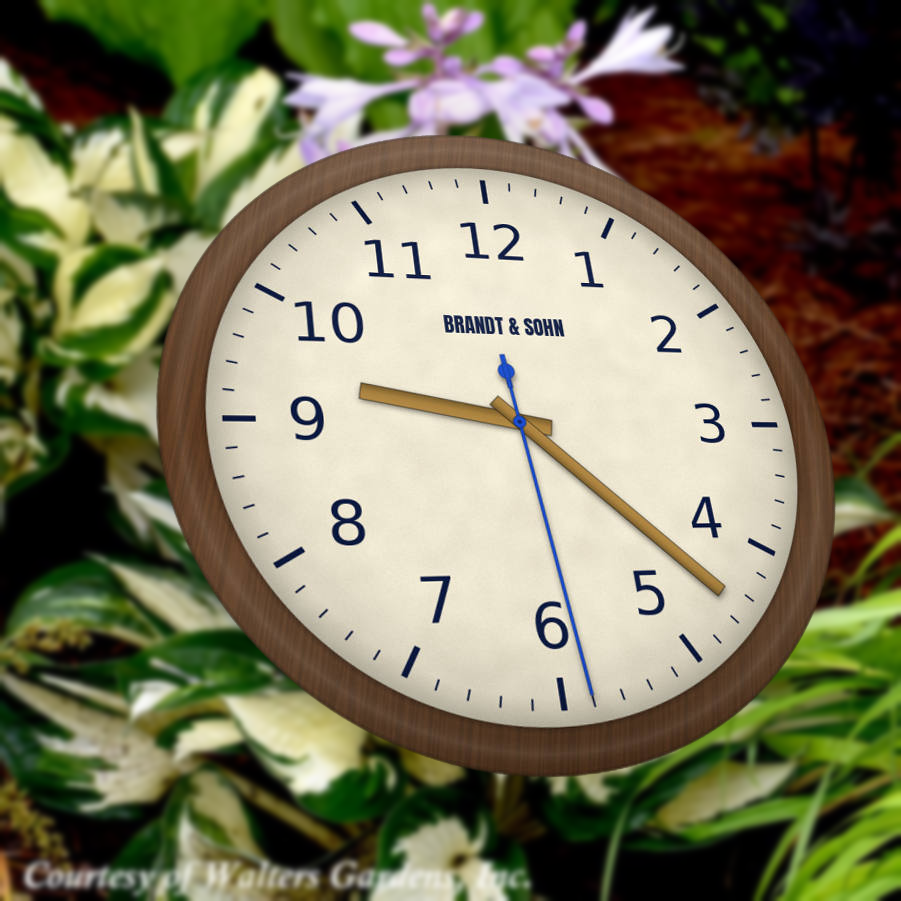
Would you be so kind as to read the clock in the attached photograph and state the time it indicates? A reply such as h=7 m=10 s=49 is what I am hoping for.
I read h=9 m=22 s=29
